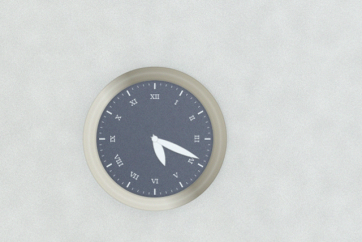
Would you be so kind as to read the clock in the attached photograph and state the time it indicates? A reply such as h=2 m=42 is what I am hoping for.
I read h=5 m=19
